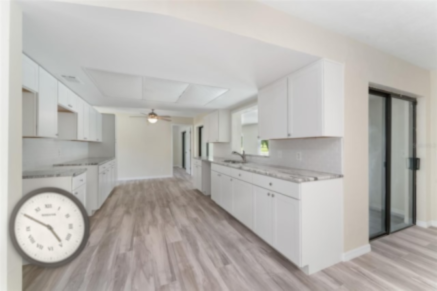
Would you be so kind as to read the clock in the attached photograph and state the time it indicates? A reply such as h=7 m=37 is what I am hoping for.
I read h=4 m=50
